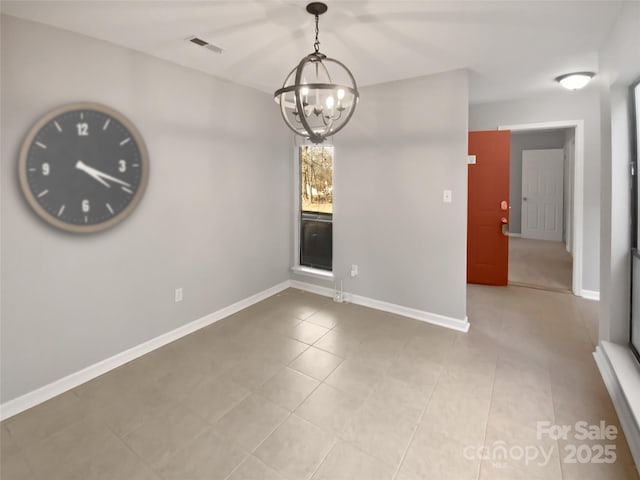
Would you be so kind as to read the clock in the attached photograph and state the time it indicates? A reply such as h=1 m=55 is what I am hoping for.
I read h=4 m=19
